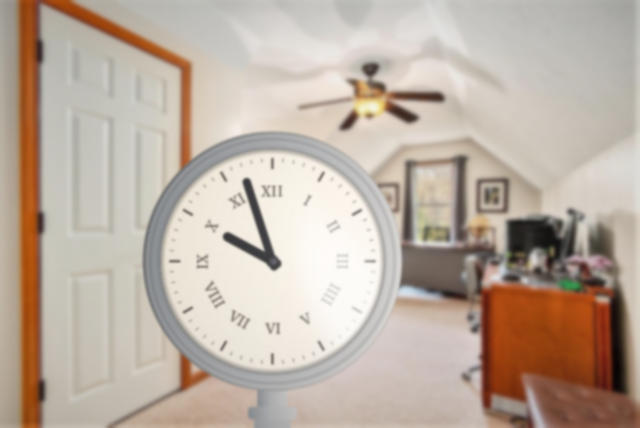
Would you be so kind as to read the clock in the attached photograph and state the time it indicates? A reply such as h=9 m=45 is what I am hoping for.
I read h=9 m=57
